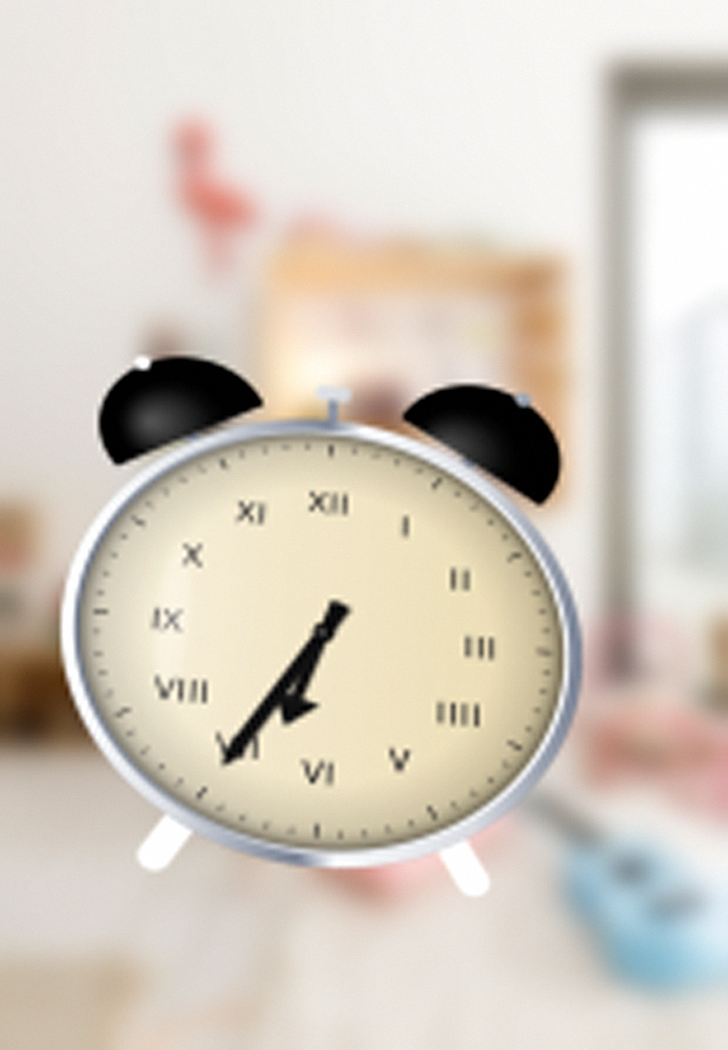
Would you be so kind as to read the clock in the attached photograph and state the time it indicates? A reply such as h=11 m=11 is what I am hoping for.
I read h=6 m=35
